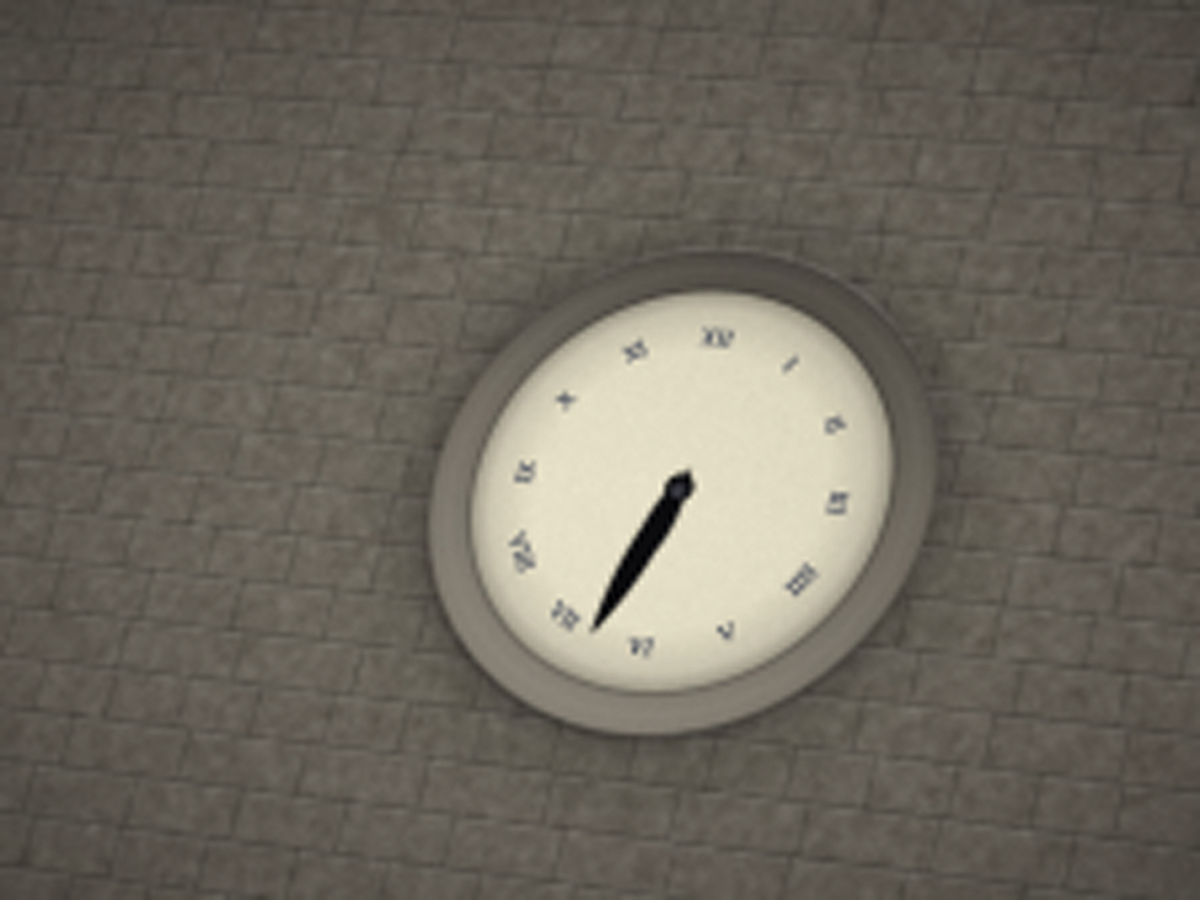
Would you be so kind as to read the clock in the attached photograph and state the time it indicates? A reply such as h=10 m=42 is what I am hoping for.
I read h=6 m=33
